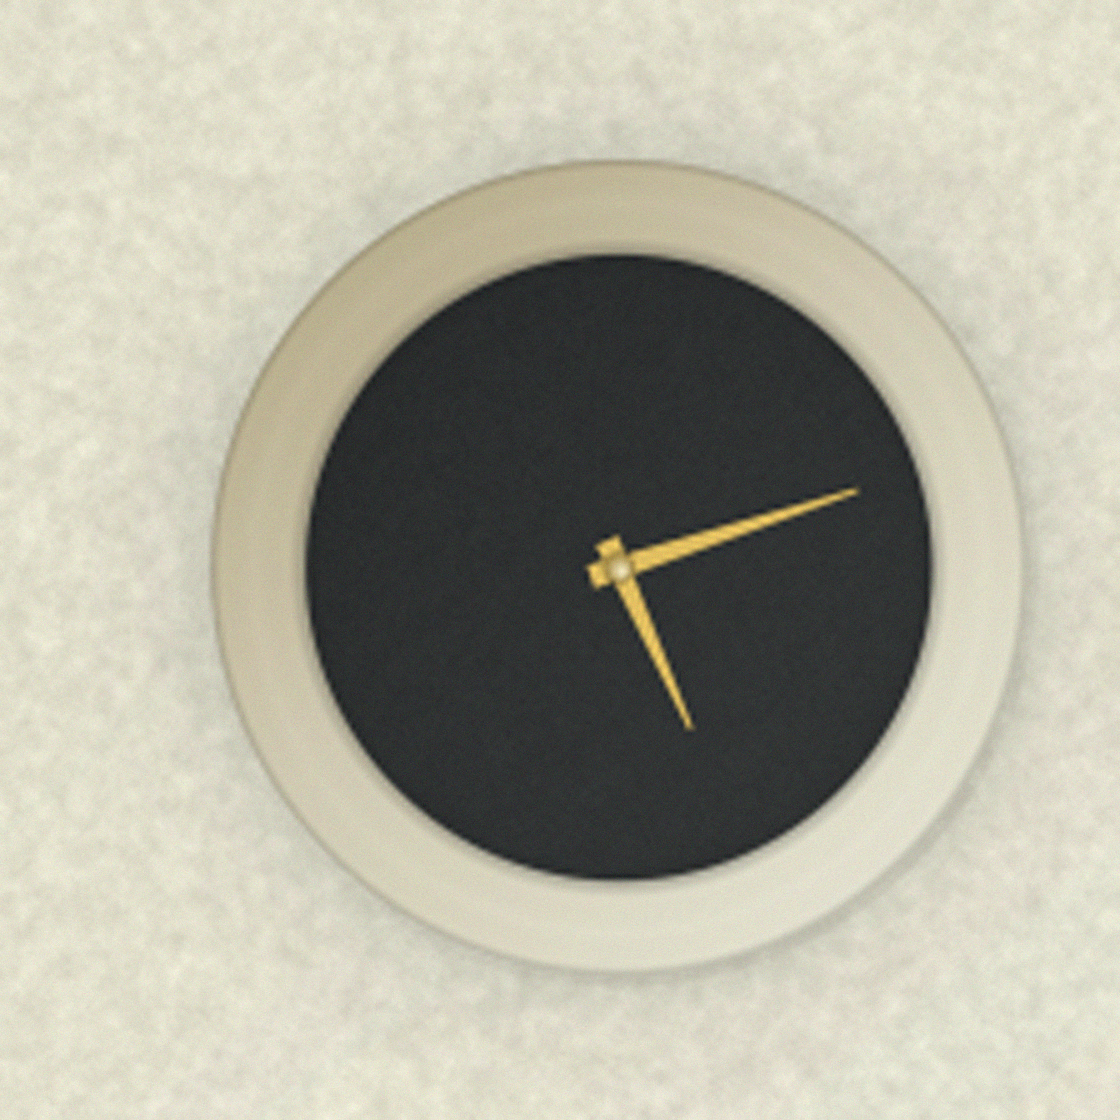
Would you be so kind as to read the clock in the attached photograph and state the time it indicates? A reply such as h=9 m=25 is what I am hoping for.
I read h=5 m=12
